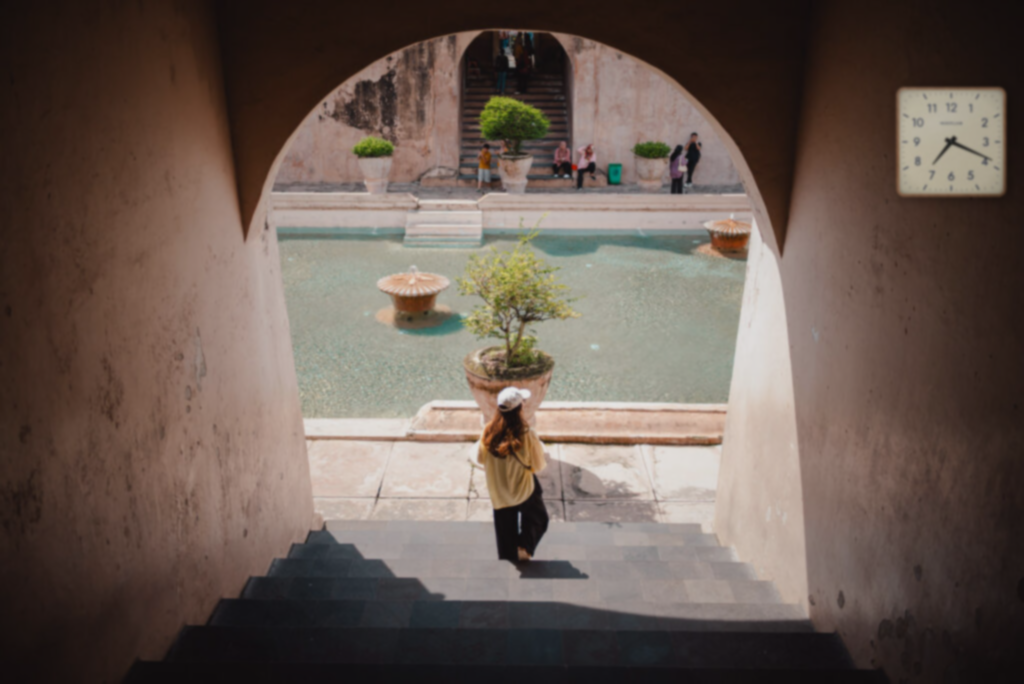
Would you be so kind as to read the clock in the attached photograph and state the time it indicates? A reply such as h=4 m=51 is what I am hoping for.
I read h=7 m=19
